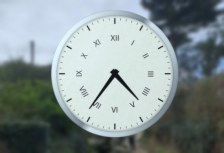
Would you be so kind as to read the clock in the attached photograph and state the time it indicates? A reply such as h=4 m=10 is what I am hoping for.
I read h=4 m=36
